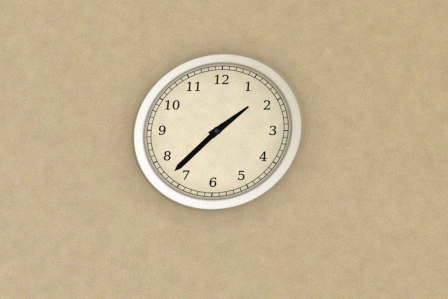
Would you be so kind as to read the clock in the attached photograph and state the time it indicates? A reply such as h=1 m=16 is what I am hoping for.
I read h=1 m=37
